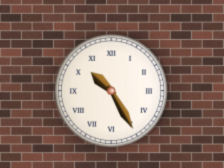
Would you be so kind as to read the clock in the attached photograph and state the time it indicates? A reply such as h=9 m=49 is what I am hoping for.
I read h=10 m=25
